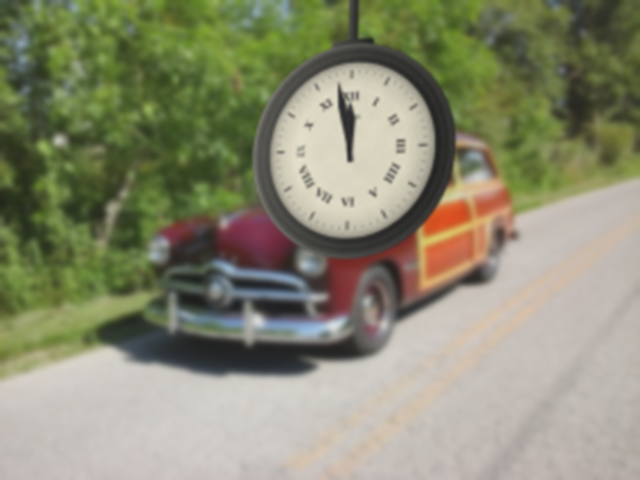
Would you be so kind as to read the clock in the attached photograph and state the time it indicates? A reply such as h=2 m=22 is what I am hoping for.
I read h=11 m=58
